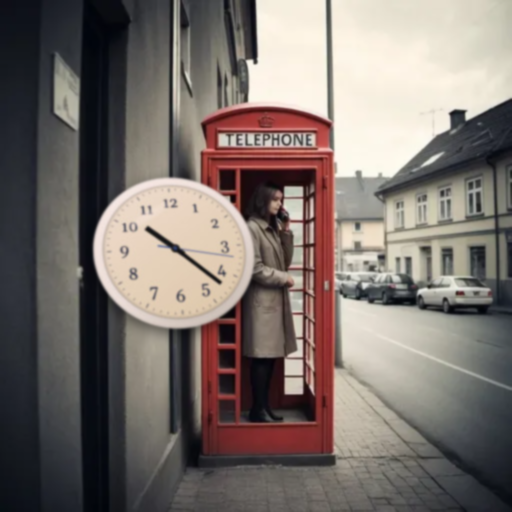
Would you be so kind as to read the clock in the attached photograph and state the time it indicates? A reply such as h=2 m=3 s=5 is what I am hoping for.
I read h=10 m=22 s=17
